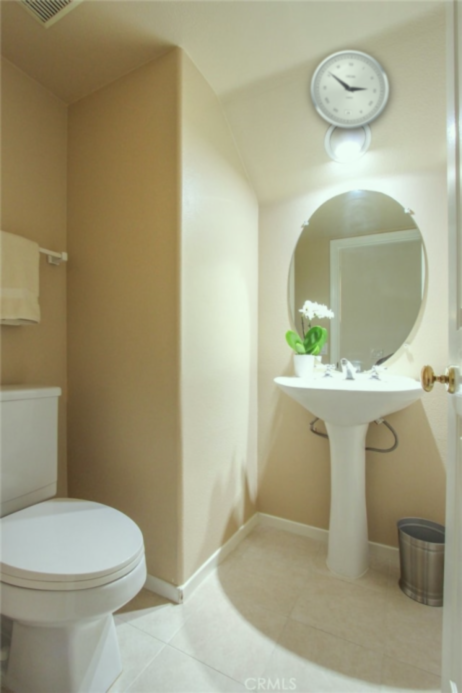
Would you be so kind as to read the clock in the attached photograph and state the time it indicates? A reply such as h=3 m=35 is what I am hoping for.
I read h=2 m=51
